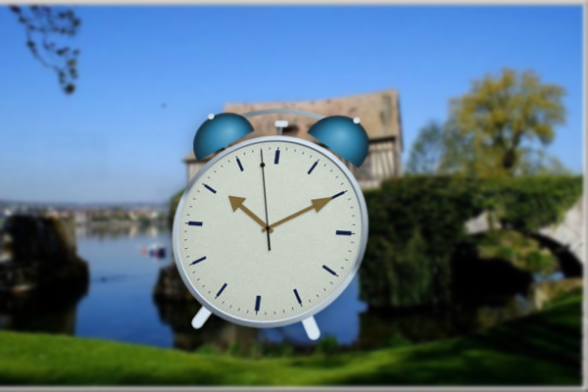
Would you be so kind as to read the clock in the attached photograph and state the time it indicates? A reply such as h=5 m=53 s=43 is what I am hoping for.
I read h=10 m=9 s=58
